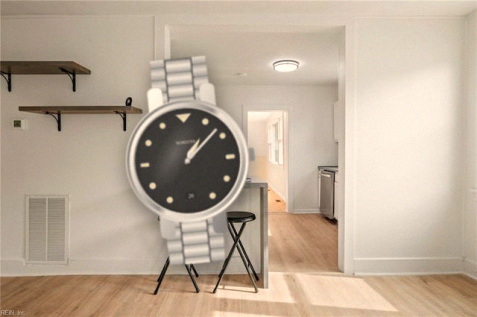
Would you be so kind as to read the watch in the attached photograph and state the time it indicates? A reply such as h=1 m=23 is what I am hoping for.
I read h=1 m=8
